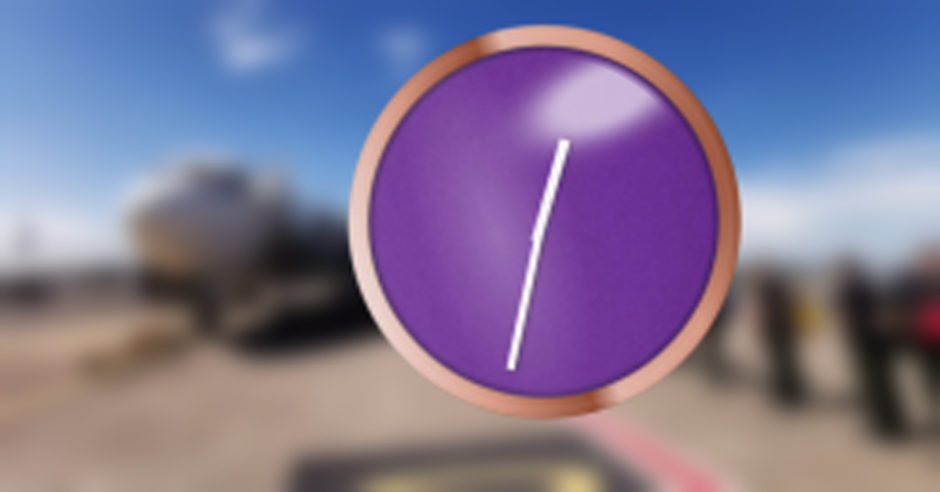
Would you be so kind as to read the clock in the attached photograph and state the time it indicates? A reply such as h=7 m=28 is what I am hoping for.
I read h=12 m=32
